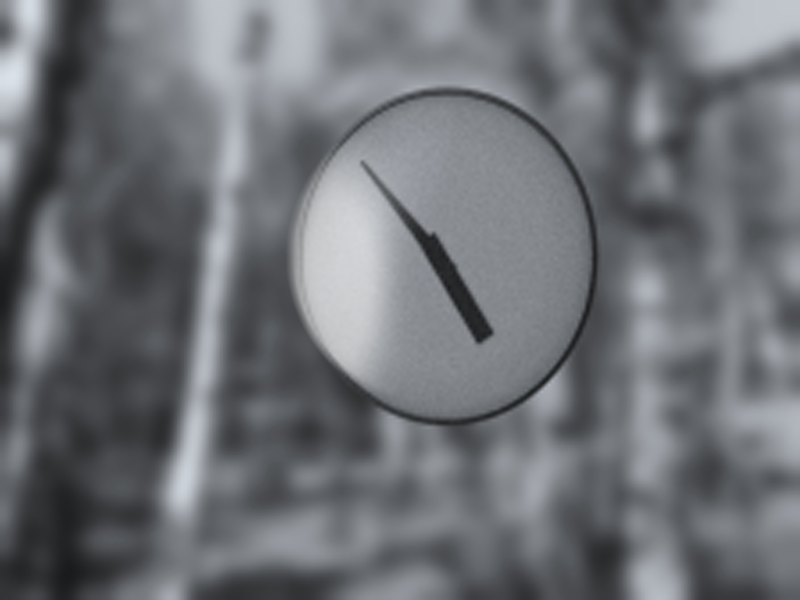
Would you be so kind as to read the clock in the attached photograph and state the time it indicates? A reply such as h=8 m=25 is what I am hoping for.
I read h=4 m=53
